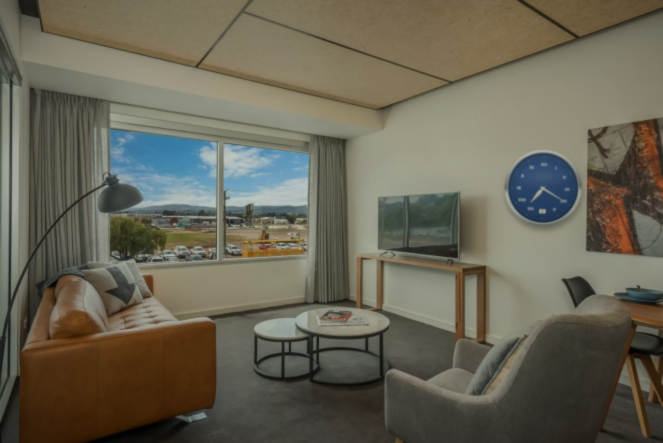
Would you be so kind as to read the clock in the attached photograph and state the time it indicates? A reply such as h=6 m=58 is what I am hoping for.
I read h=7 m=20
